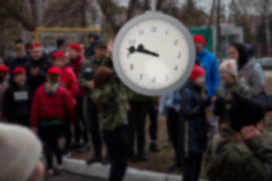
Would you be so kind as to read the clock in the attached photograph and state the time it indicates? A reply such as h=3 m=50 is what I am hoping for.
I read h=9 m=47
